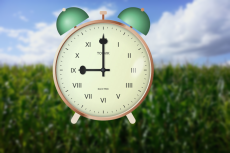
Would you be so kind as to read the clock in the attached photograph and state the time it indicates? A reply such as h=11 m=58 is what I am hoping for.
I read h=9 m=0
